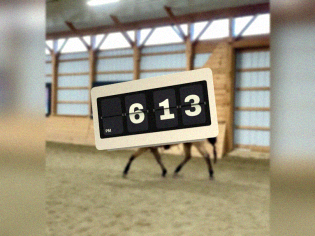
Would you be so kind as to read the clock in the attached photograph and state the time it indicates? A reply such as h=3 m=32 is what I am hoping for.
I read h=6 m=13
